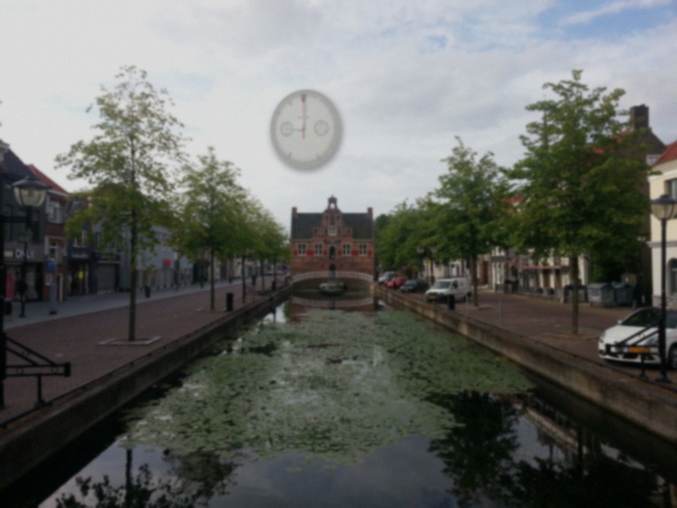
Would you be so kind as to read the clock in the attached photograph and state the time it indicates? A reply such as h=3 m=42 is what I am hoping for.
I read h=9 m=1
